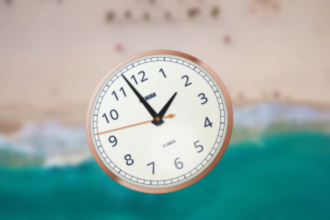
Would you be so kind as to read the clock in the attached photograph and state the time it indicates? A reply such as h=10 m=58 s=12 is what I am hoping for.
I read h=1 m=57 s=47
